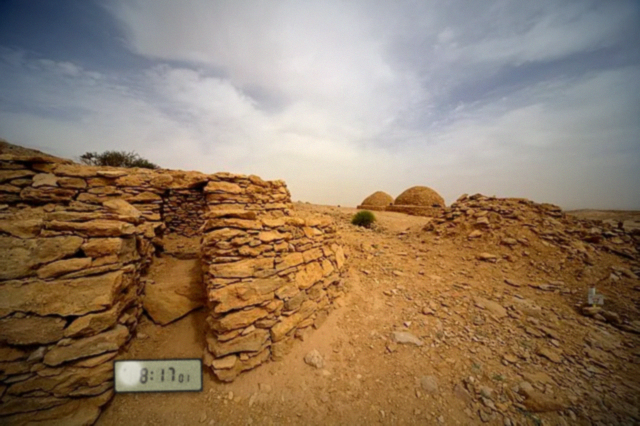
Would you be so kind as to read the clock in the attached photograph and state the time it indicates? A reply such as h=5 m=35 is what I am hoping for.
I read h=8 m=17
